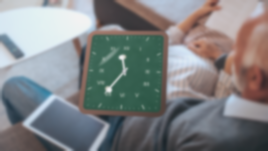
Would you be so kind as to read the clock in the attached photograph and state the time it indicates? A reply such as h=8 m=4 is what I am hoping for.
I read h=11 m=36
